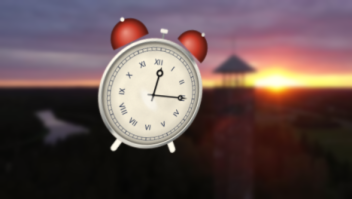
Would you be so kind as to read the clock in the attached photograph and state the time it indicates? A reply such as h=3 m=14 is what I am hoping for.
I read h=12 m=15
